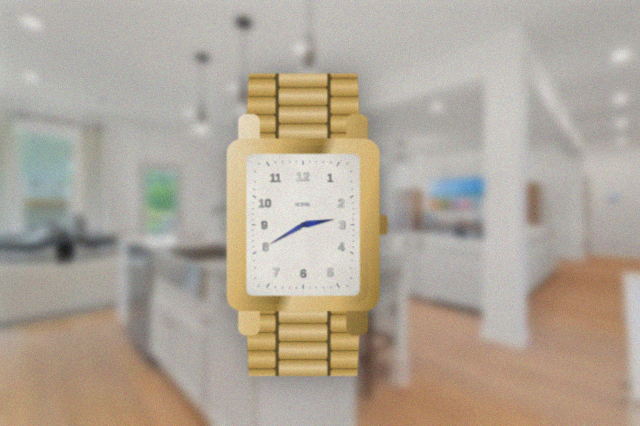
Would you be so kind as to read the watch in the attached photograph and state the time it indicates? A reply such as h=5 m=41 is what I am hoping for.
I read h=2 m=40
